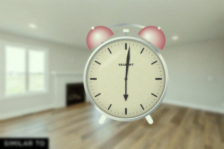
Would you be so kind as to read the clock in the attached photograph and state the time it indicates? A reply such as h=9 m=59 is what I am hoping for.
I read h=6 m=1
